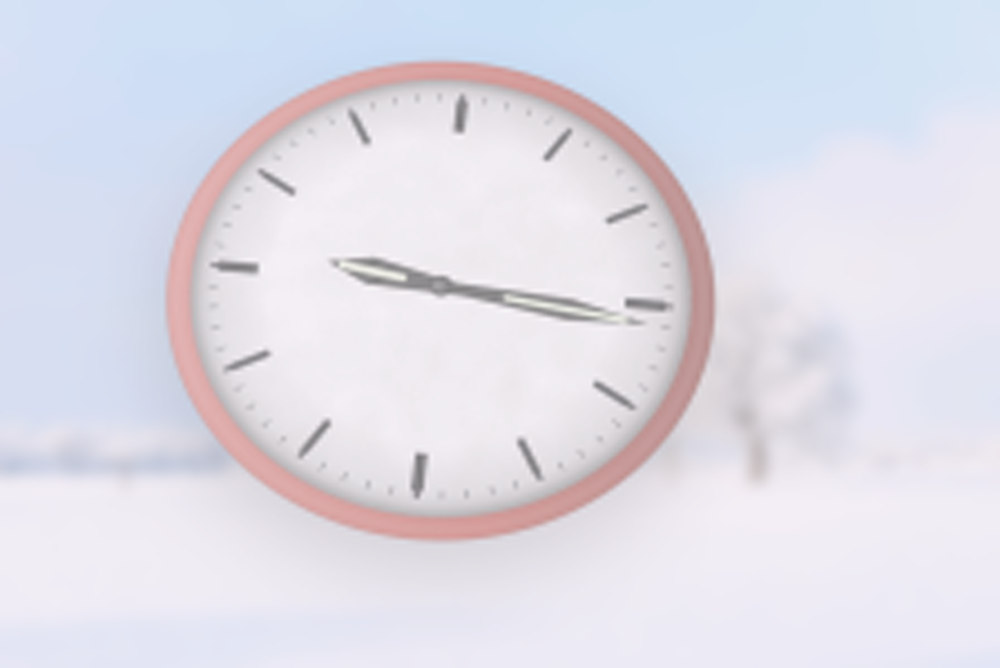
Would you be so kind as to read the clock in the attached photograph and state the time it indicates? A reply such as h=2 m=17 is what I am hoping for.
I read h=9 m=16
